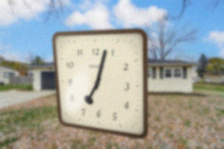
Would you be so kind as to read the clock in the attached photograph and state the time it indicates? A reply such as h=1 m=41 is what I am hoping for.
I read h=7 m=3
